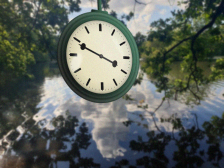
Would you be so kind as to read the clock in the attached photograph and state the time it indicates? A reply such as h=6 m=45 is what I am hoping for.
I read h=3 m=49
